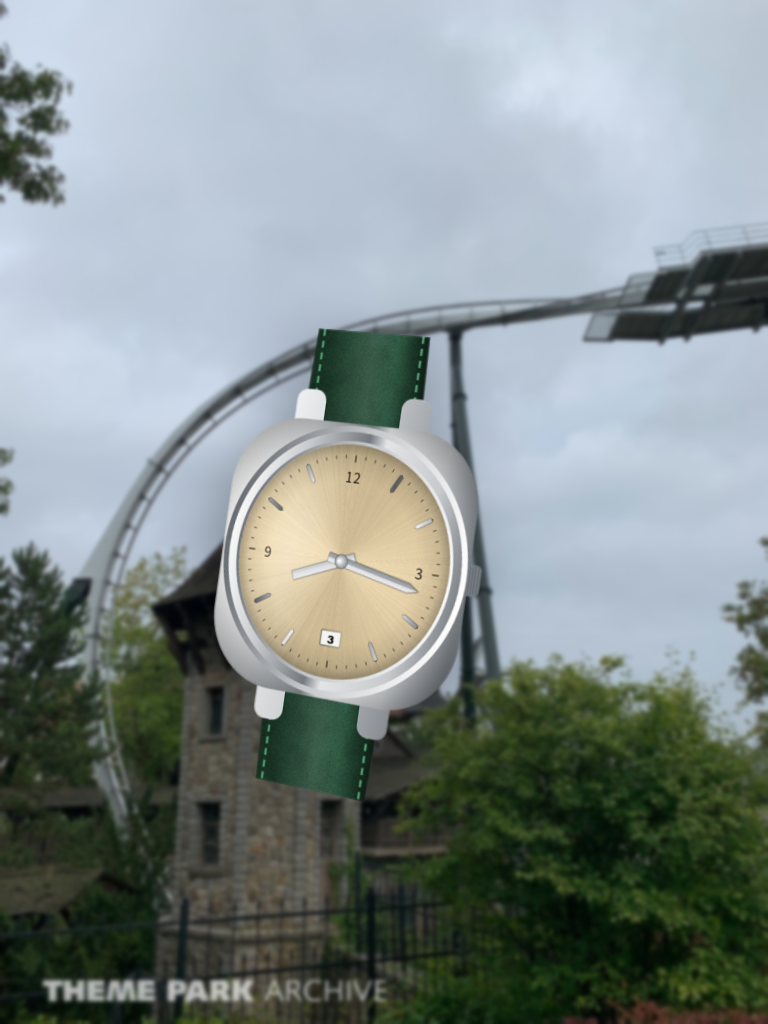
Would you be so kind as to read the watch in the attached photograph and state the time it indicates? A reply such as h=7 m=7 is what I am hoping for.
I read h=8 m=17
